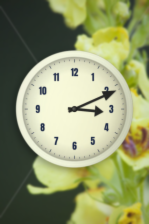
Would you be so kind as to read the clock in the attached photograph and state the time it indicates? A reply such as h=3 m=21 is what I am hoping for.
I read h=3 m=11
